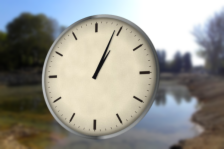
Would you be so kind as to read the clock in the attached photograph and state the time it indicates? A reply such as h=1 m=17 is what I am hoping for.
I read h=1 m=4
